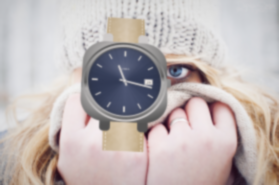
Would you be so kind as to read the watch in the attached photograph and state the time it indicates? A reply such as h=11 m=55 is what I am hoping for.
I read h=11 m=17
